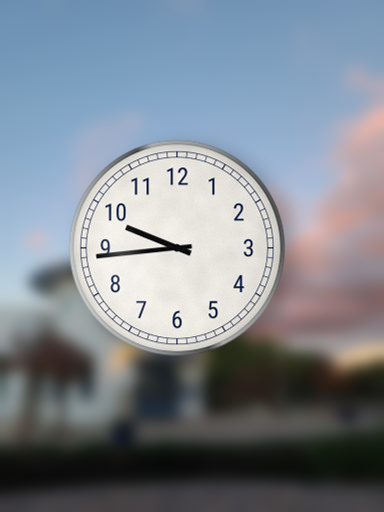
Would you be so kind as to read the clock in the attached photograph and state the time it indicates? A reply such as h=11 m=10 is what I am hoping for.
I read h=9 m=44
